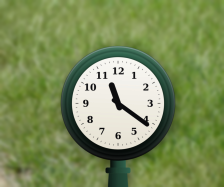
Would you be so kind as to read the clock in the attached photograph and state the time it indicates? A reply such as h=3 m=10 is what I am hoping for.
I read h=11 m=21
